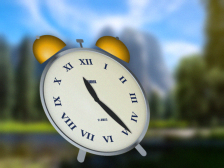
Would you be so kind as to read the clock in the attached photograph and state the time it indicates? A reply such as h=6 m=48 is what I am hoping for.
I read h=11 m=24
